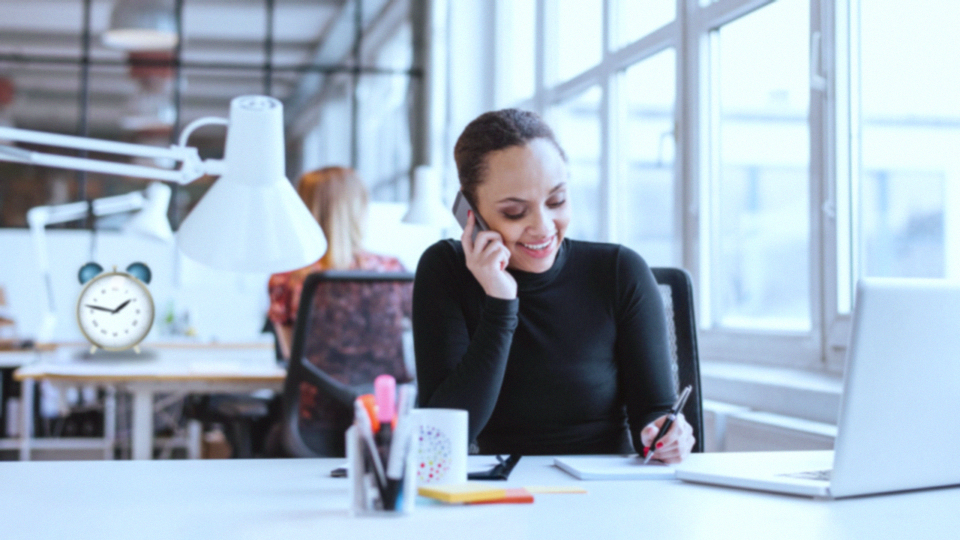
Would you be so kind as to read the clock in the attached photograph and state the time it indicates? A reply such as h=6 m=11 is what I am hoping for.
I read h=1 m=47
